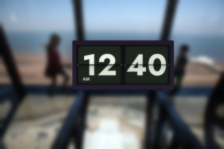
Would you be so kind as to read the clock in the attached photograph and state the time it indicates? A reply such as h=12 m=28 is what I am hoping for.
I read h=12 m=40
